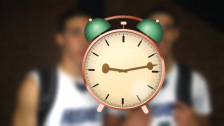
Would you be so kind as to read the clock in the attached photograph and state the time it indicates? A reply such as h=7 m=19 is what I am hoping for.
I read h=9 m=13
